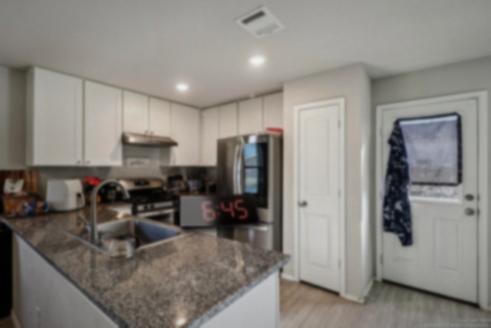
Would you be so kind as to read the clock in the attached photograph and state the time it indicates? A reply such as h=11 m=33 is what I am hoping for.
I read h=6 m=45
